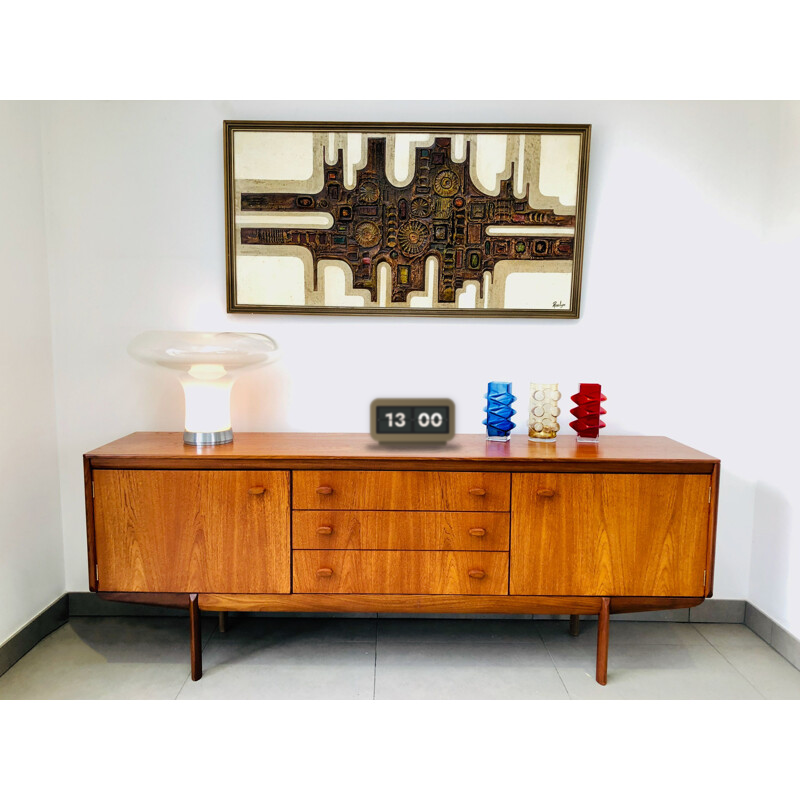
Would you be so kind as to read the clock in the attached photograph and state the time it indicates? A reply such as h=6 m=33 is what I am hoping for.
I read h=13 m=0
